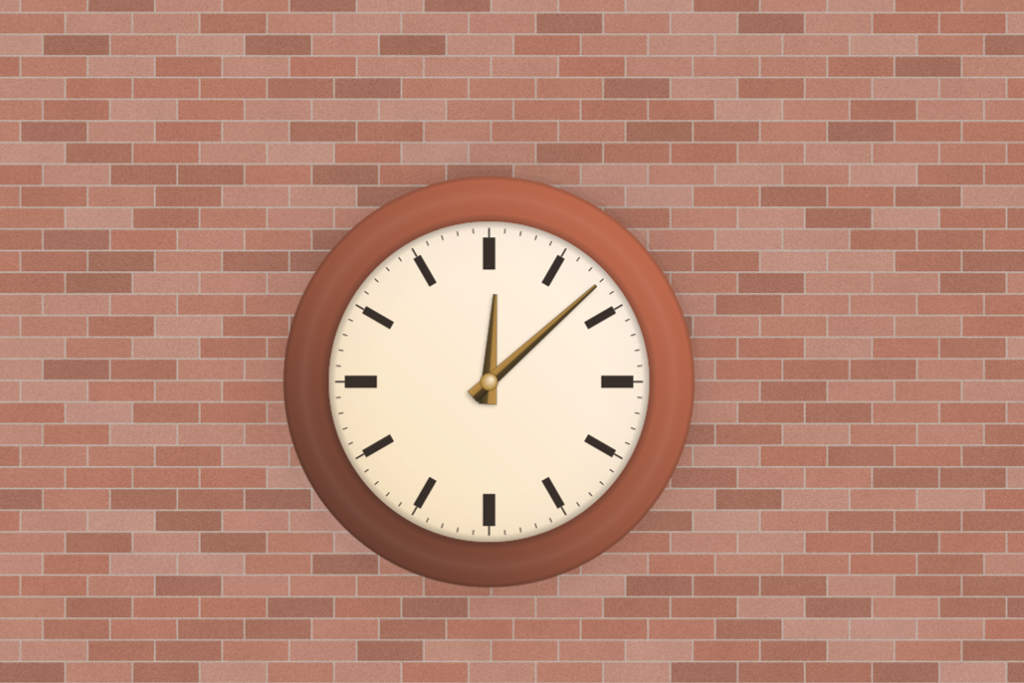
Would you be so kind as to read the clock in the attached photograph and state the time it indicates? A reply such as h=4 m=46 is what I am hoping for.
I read h=12 m=8
